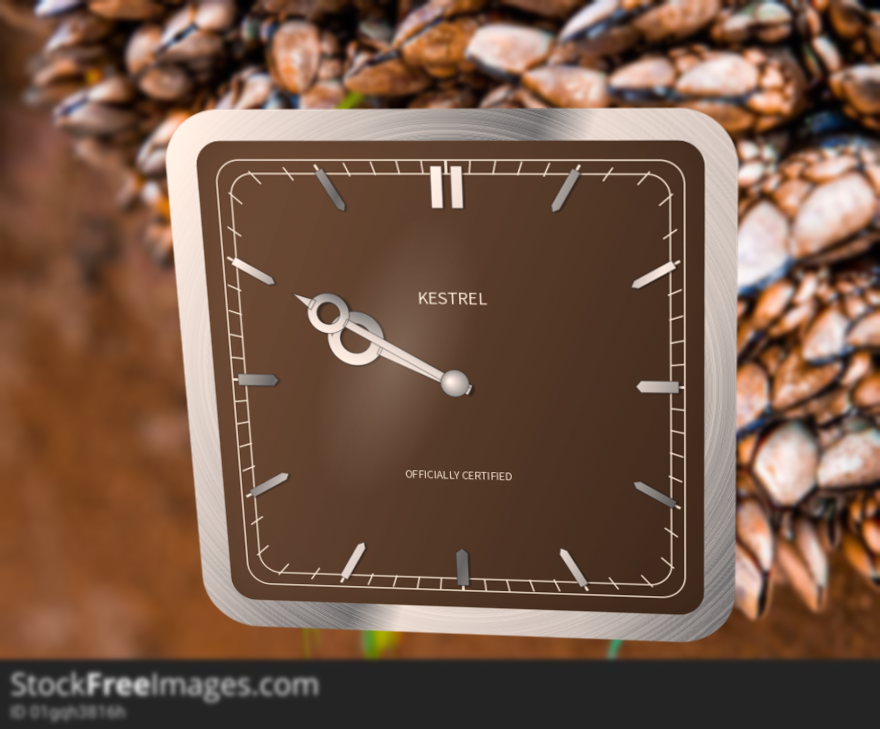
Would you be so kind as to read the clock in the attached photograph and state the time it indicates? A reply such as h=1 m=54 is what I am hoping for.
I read h=9 m=50
